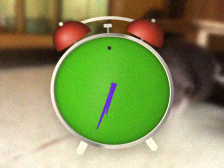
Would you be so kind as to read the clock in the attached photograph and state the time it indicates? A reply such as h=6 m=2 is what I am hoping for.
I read h=6 m=34
